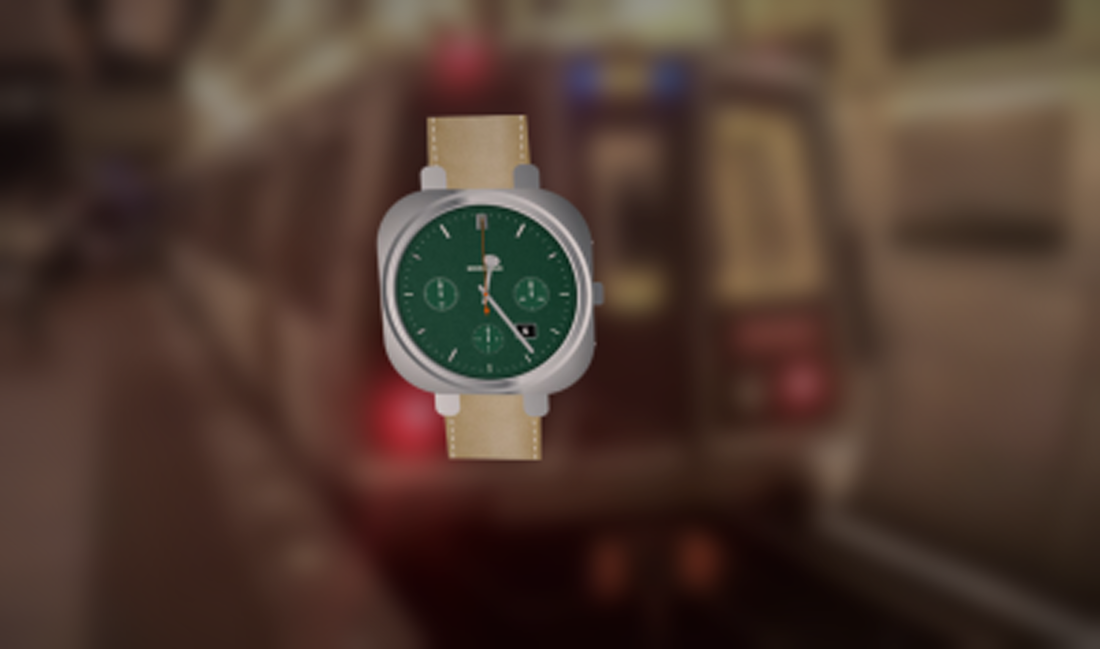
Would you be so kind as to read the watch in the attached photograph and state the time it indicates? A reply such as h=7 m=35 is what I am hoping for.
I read h=12 m=24
